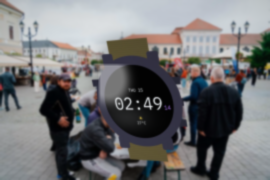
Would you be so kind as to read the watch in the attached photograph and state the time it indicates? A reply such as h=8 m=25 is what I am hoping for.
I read h=2 m=49
